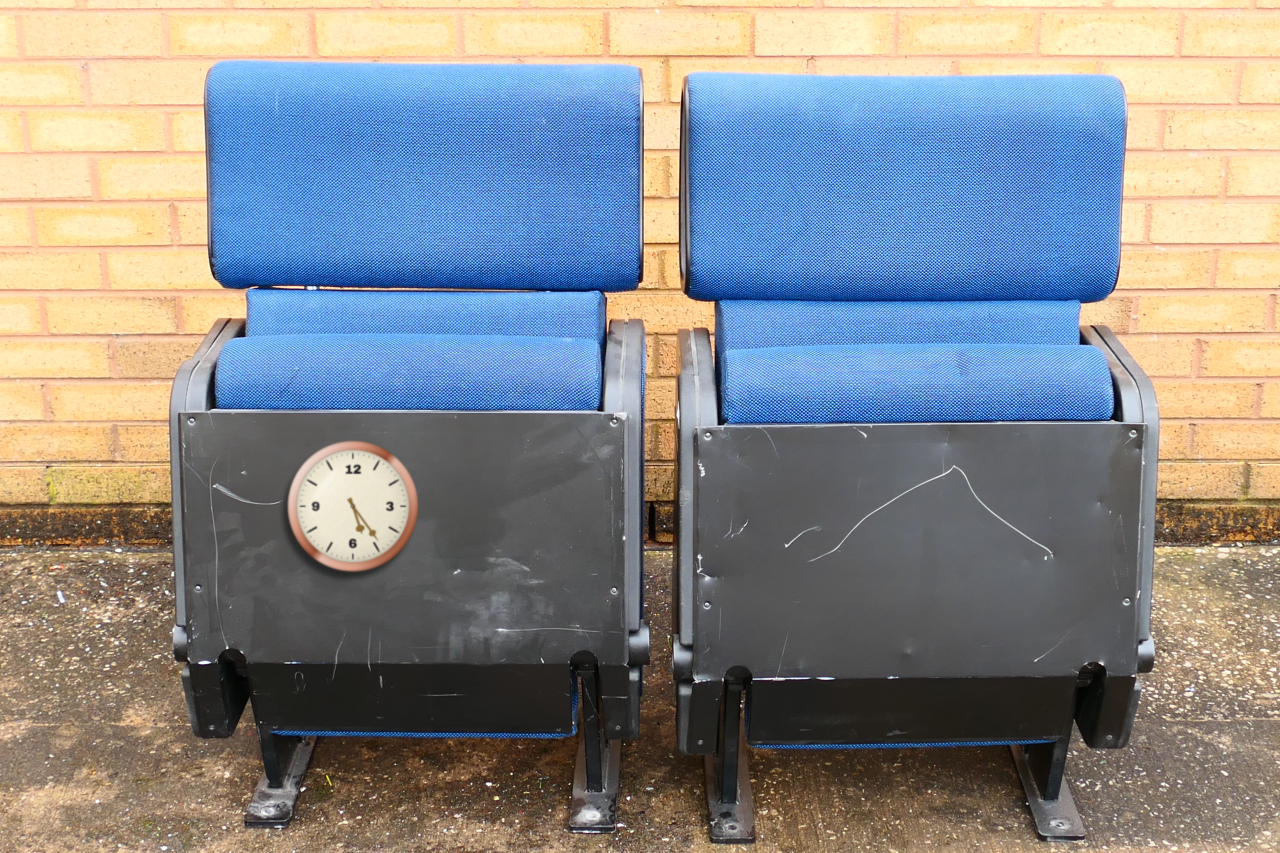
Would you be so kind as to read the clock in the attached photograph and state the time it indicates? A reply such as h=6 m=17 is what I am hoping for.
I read h=5 m=24
